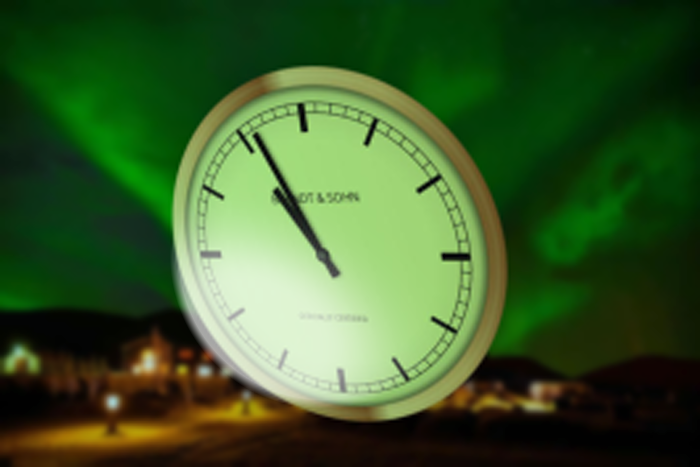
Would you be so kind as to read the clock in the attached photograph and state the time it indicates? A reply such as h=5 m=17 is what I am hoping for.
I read h=10 m=56
